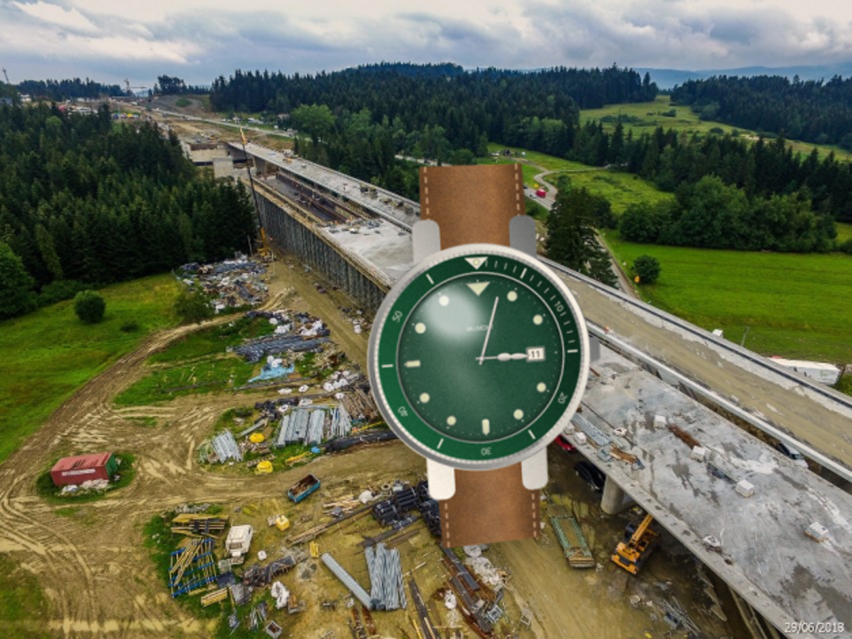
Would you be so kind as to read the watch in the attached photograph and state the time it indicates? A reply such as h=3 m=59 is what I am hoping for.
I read h=3 m=3
